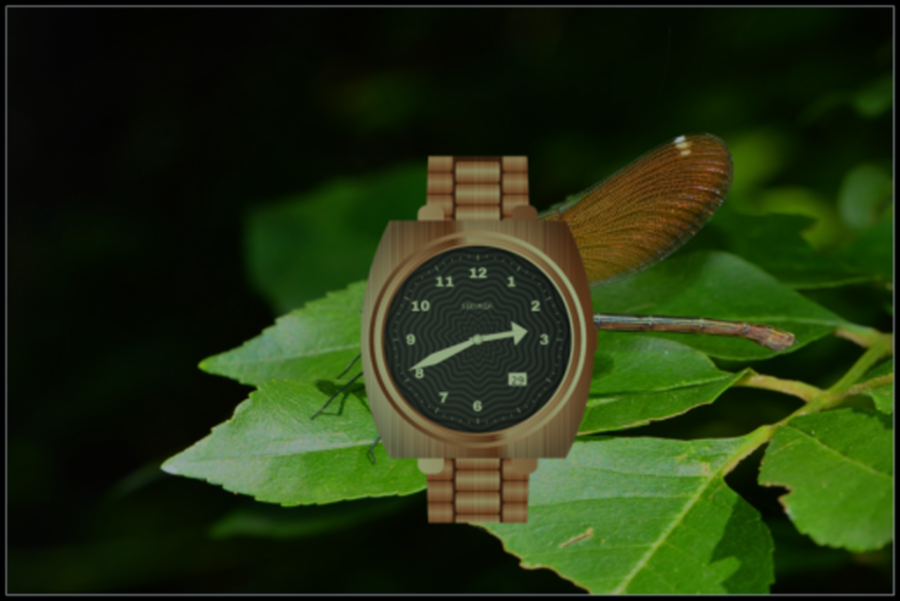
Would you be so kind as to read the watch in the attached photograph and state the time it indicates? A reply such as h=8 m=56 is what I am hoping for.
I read h=2 m=41
